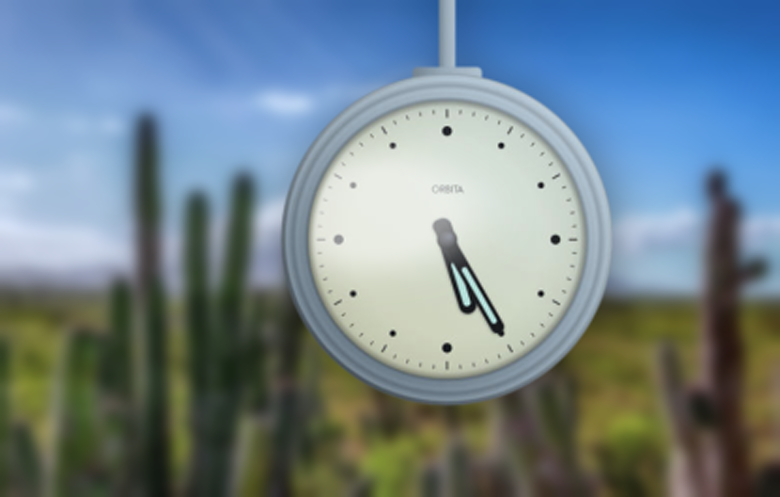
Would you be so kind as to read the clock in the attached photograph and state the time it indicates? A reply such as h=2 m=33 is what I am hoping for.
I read h=5 m=25
